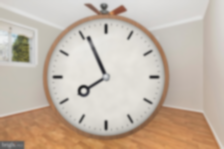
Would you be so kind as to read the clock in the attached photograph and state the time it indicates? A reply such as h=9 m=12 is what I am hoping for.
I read h=7 m=56
